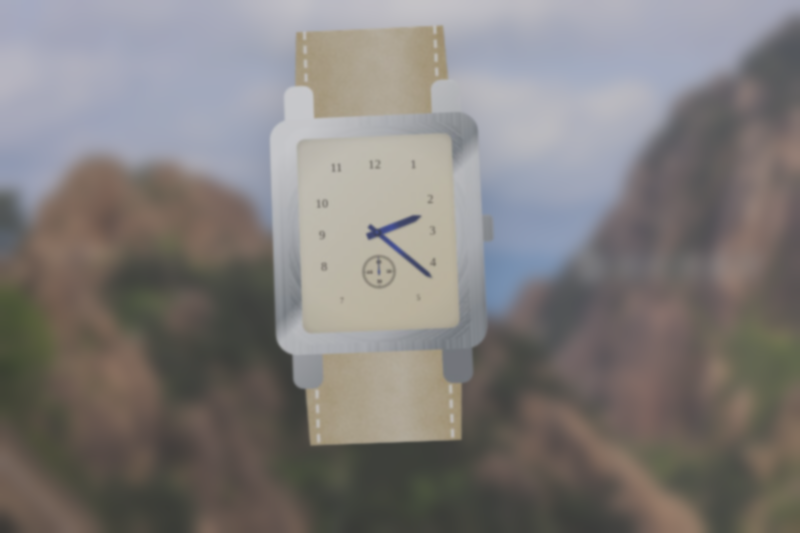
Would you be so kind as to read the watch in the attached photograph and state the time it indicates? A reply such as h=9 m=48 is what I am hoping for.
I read h=2 m=22
